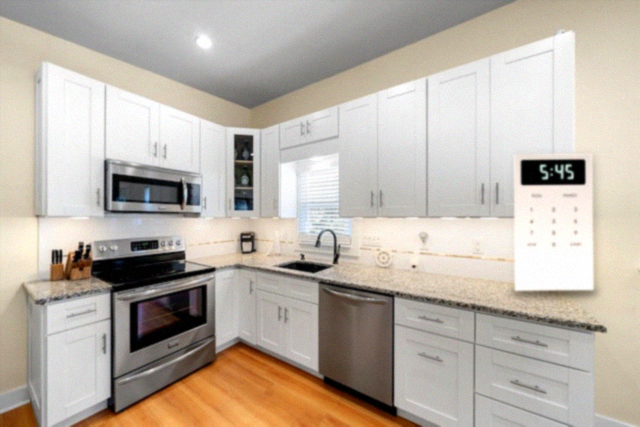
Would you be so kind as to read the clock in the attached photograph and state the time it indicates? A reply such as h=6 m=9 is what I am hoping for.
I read h=5 m=45
